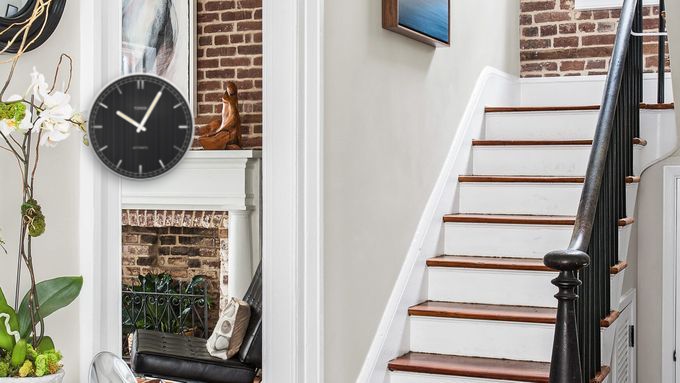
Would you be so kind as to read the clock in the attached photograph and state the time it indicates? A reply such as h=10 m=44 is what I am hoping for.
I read h=10 m=5
